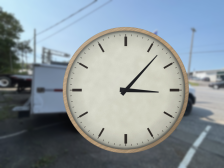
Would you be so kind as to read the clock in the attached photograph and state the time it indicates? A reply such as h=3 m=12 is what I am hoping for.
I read h=3 m=7
